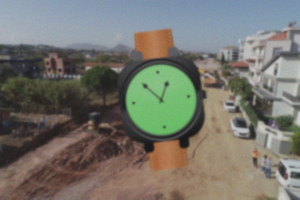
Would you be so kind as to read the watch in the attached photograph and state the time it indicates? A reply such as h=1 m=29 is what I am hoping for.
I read h=12 m=53
